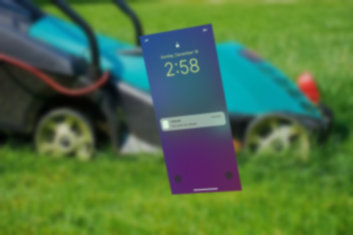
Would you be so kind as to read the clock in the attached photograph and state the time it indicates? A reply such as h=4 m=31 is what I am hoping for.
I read h=2 m=58
